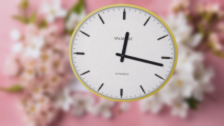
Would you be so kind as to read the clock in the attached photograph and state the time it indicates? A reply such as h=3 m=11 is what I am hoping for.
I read h=12 m=17
